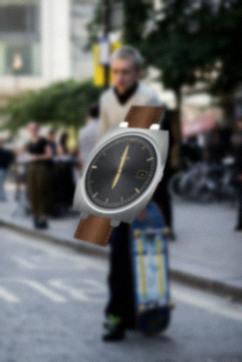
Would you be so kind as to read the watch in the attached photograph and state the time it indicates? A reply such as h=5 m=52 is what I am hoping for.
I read h=5 m=59
